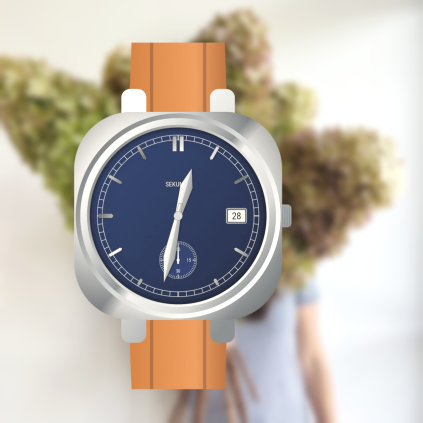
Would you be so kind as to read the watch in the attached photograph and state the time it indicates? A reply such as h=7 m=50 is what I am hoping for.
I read h=12 m=32
